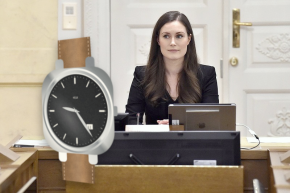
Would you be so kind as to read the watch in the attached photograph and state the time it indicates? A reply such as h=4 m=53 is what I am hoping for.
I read h=9 m=24
